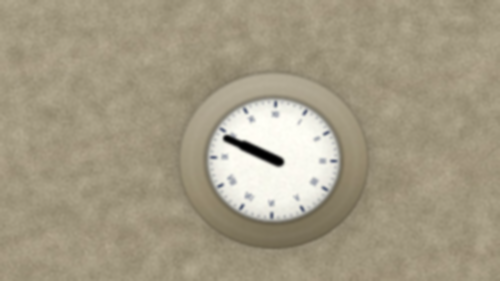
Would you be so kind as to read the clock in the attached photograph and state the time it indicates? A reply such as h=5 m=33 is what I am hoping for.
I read h=9 m=49
